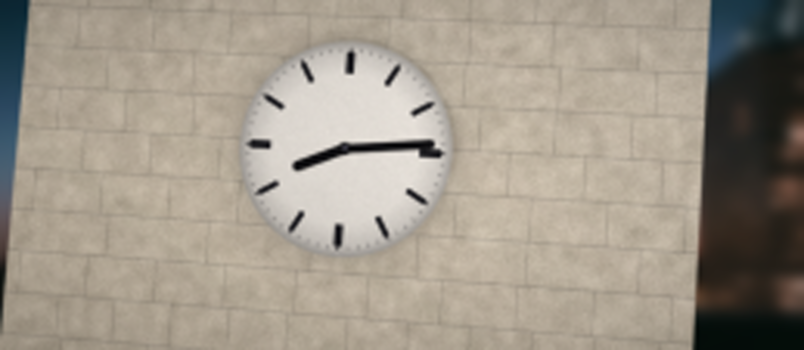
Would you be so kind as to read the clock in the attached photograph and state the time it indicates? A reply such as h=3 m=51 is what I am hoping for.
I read h=8 m=14
